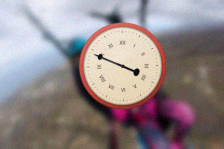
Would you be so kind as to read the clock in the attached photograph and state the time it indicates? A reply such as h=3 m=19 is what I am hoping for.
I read h=3 m=49
